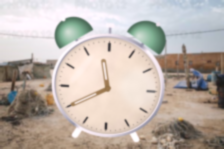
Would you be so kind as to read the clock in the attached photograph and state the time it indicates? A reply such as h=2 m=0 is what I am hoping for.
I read h=11 m=40
